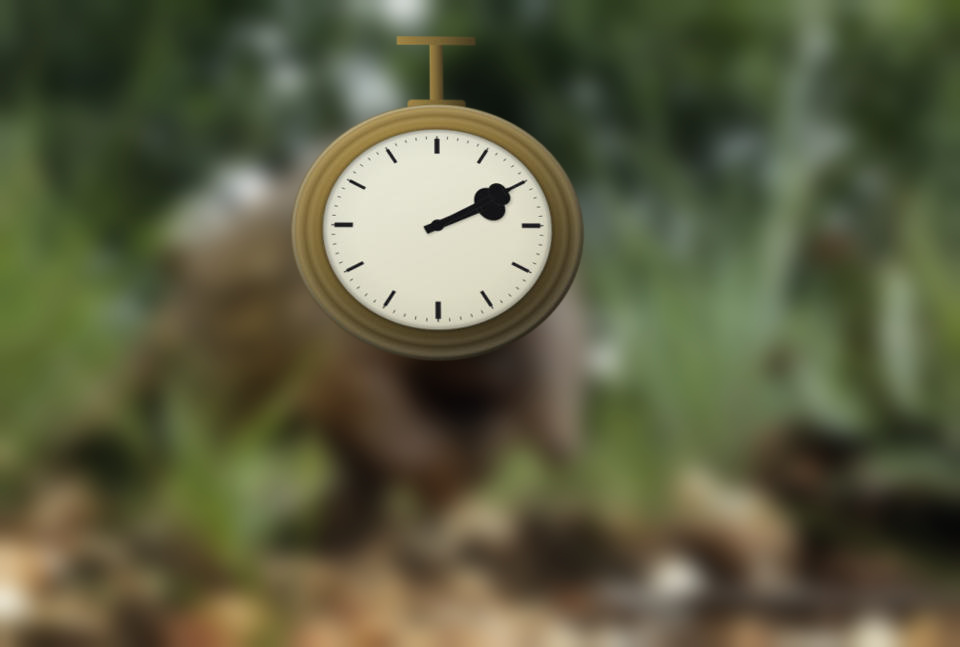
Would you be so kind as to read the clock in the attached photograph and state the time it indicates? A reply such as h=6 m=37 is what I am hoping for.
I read h=2 m=10
